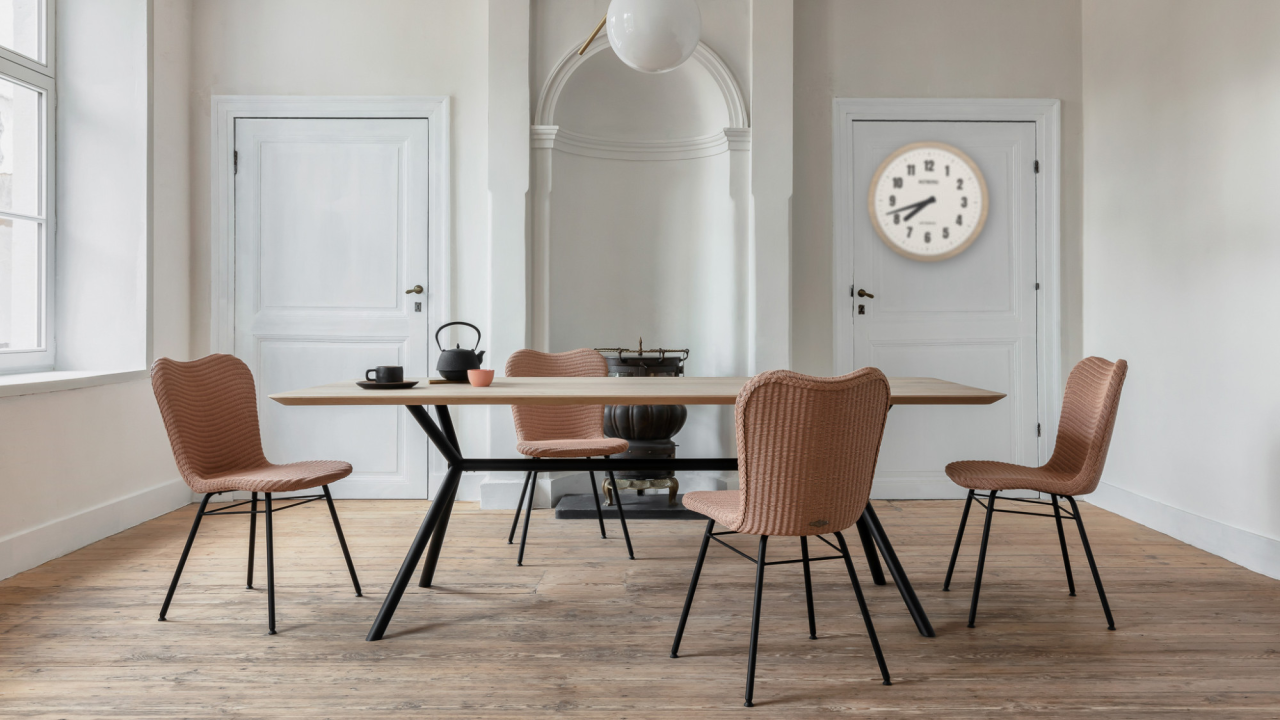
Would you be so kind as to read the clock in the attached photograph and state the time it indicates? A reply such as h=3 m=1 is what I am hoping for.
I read h=7 m=42
